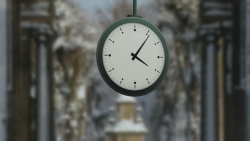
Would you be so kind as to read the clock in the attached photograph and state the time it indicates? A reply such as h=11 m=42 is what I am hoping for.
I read h=4 m=6
